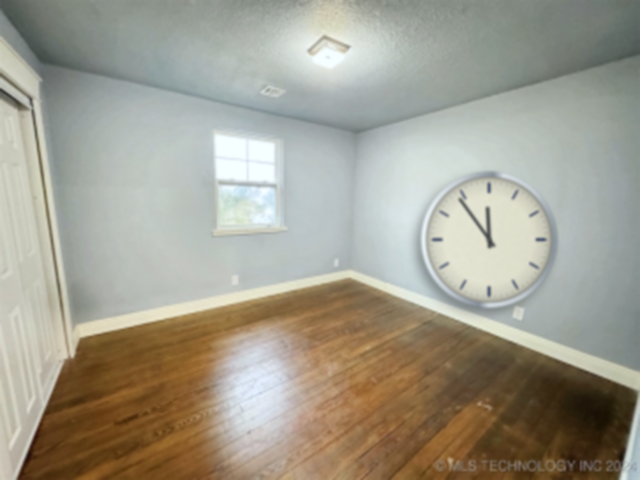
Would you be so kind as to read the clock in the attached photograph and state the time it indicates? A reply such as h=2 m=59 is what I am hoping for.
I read h=11 m=54
